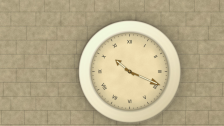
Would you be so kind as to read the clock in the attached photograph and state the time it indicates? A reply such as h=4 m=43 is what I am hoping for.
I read h=10 m=19
